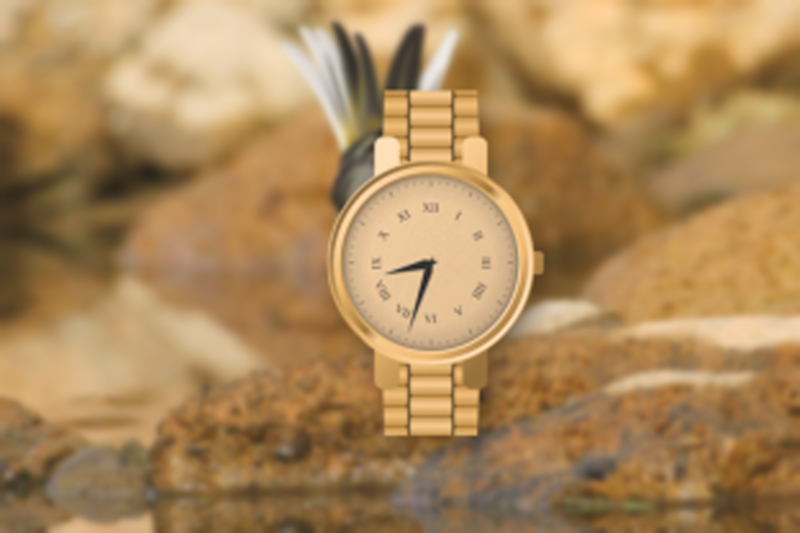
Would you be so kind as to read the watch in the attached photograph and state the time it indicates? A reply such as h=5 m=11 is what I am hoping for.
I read h=8 m=33
